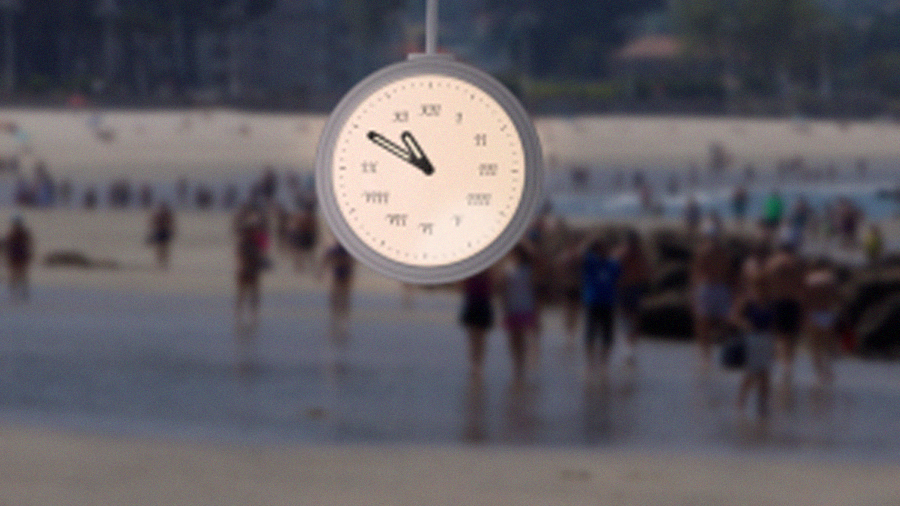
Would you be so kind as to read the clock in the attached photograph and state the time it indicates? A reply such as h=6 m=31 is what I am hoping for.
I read h=10 m=50
